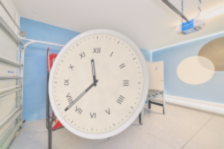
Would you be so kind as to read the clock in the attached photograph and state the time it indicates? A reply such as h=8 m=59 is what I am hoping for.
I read h=11 m=38
